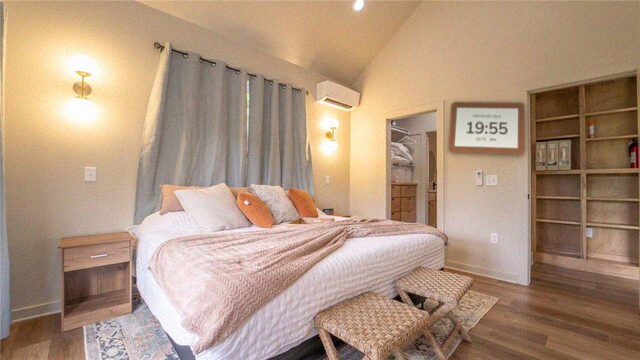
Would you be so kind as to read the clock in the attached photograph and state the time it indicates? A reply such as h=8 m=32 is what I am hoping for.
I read h=19 m=55
